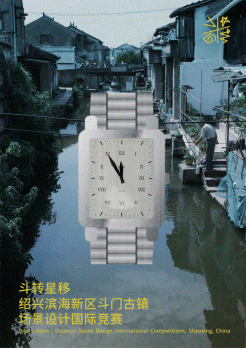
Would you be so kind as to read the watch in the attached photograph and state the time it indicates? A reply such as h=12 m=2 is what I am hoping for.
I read h=11 m=55
